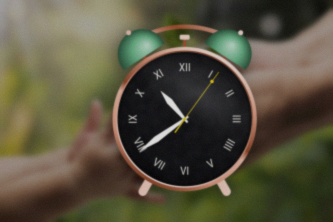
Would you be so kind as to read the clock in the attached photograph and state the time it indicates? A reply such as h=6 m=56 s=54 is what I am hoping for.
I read h=10 m=39 s=6
